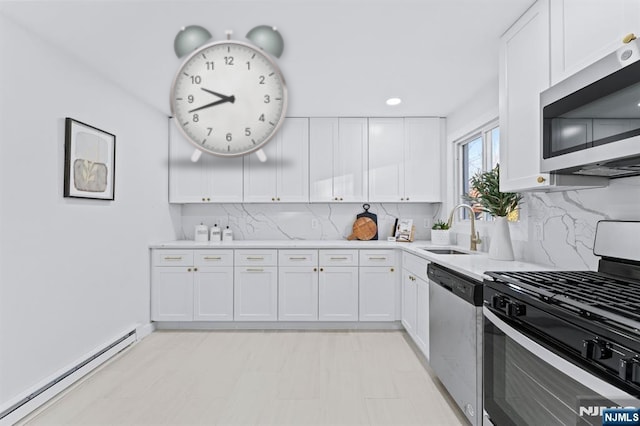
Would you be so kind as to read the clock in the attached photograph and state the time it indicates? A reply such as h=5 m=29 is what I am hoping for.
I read h=9 m=42
